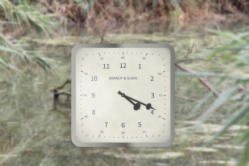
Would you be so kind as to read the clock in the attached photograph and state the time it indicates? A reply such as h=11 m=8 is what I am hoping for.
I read h=4 m=19
